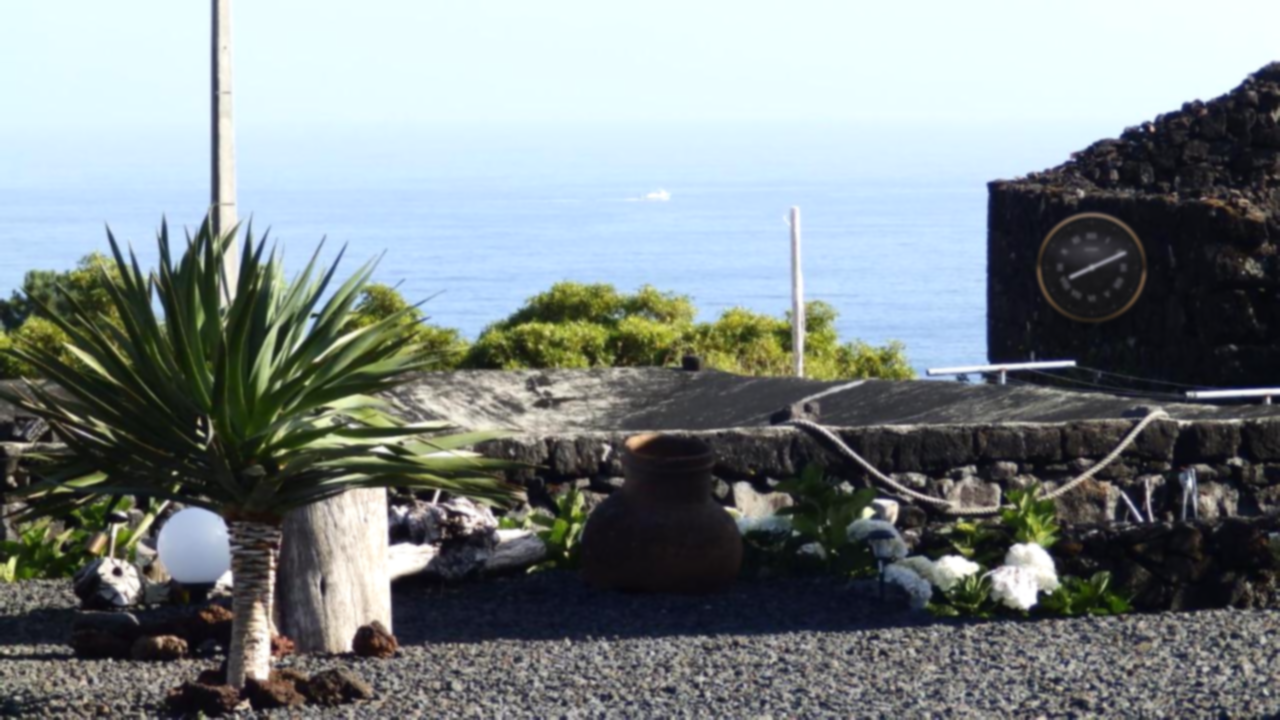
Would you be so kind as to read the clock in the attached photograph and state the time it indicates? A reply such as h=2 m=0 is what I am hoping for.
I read h=8 m=11
